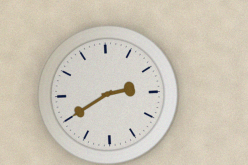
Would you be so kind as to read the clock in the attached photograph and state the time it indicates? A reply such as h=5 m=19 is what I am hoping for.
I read h=2 m=40
